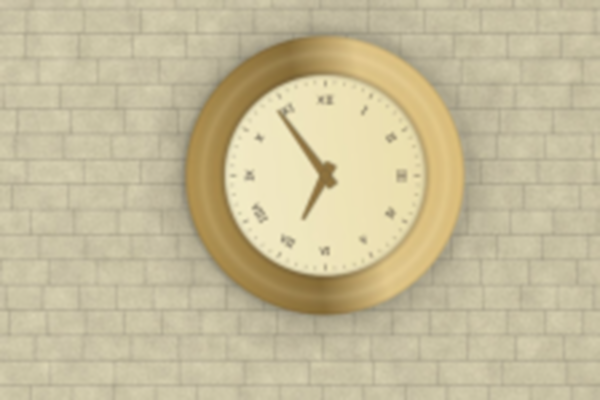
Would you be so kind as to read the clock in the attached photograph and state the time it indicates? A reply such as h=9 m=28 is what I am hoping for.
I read h=6 m=54
